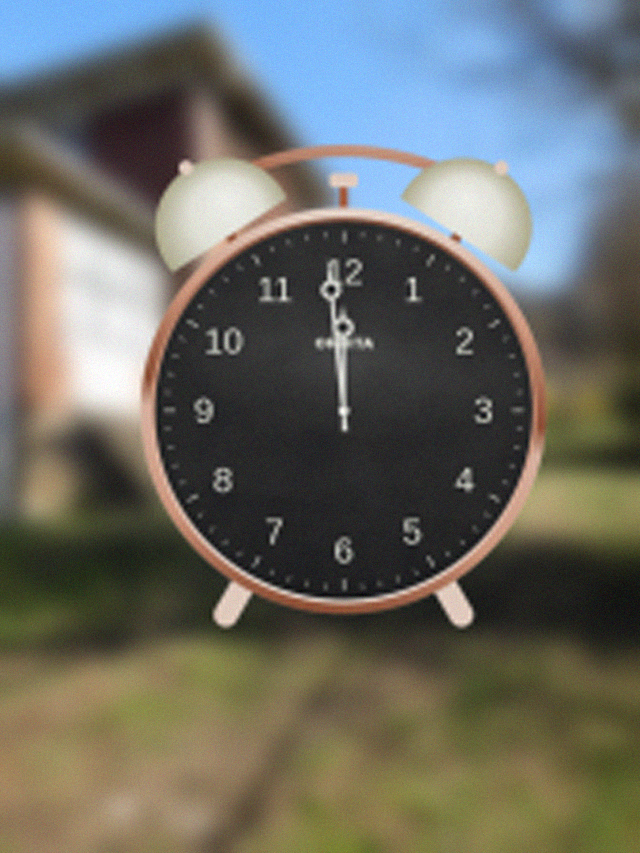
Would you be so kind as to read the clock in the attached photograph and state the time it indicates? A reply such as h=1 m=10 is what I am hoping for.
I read h=11 m=59
